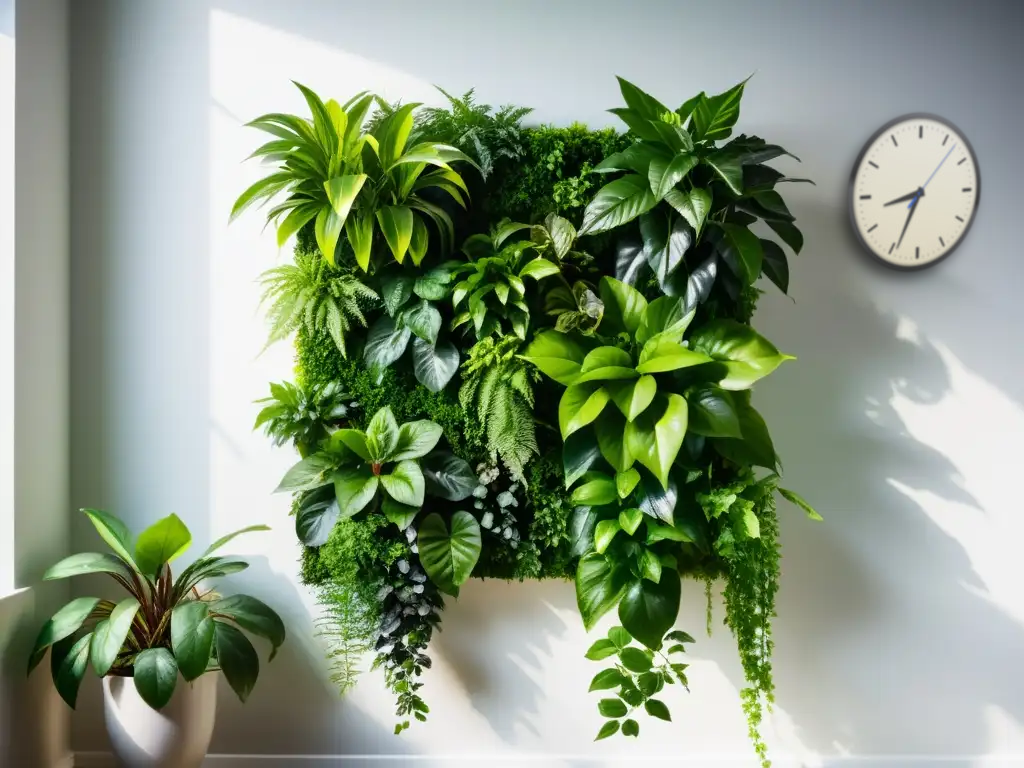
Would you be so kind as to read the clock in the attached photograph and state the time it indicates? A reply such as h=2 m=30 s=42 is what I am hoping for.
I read h=8 m=34 s=7
